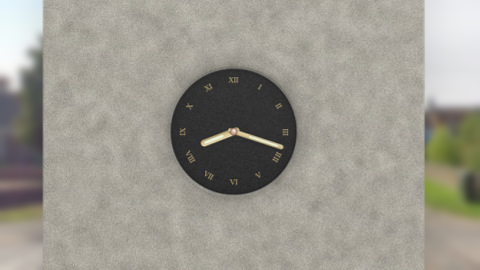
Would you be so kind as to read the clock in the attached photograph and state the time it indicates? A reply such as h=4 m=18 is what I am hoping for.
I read h=8 m=18
